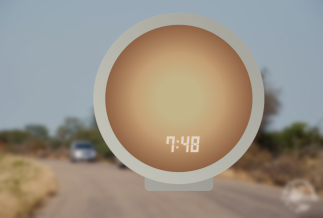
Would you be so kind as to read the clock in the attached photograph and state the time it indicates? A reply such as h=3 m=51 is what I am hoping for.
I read h=7 m=48
